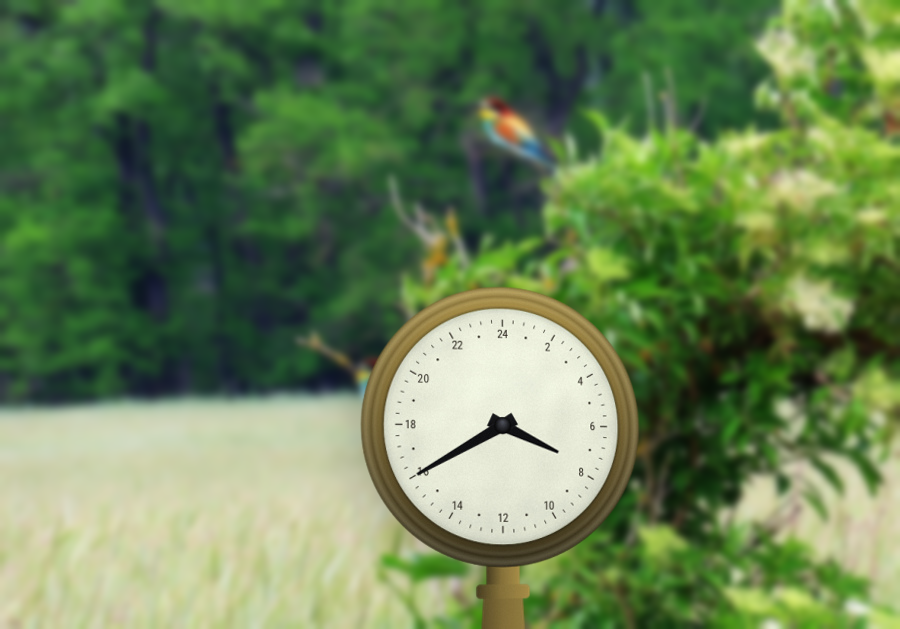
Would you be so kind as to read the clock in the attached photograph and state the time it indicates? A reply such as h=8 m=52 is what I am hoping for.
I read h=7 m=40
